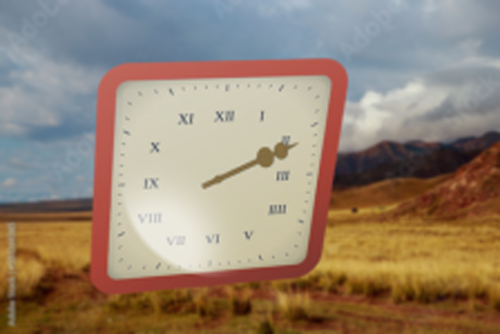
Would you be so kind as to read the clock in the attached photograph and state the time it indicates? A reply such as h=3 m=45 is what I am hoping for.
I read h=2 m=11
